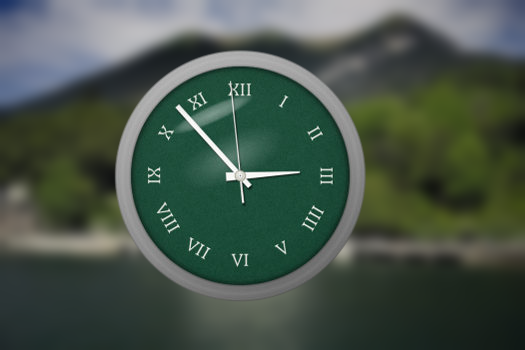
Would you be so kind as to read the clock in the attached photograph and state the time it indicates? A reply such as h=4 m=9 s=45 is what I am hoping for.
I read h=2 m=52 s=59
